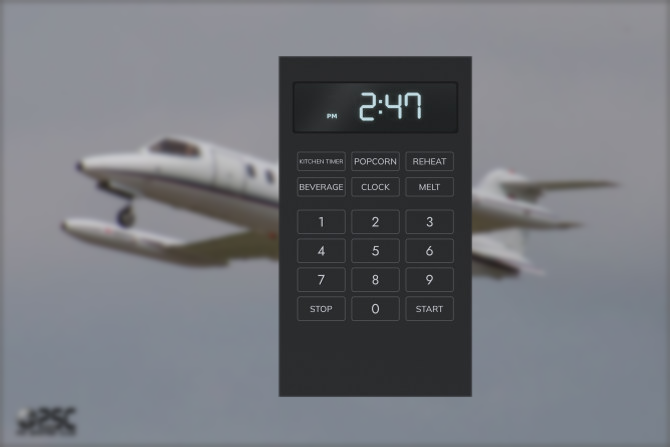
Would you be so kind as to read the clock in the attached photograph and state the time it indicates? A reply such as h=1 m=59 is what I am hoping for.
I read h=2 m=47
